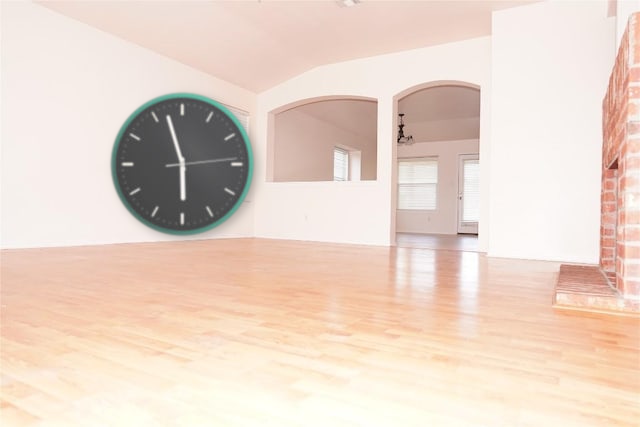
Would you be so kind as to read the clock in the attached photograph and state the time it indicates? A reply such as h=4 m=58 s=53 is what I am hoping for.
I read h=5 m=57 s=14
